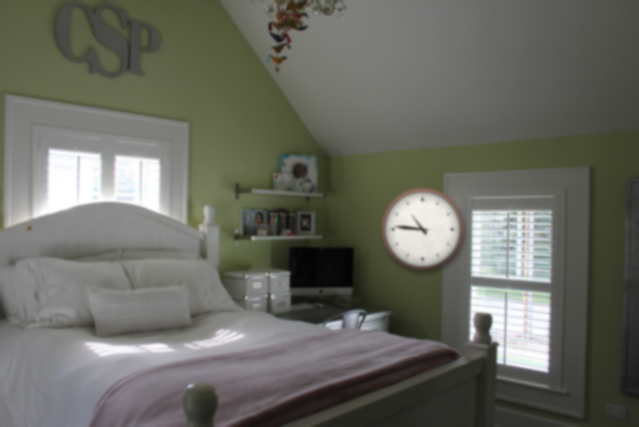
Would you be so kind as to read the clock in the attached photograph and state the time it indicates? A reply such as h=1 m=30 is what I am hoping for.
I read h=10 m=46
